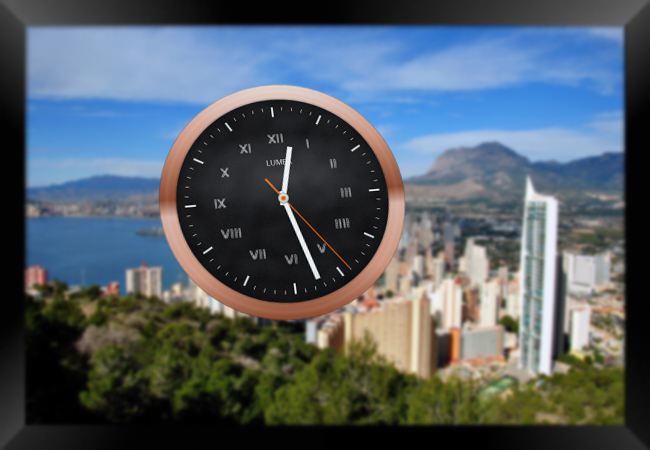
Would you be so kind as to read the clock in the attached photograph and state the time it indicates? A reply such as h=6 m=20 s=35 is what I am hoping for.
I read h=12 m=27 s=24
